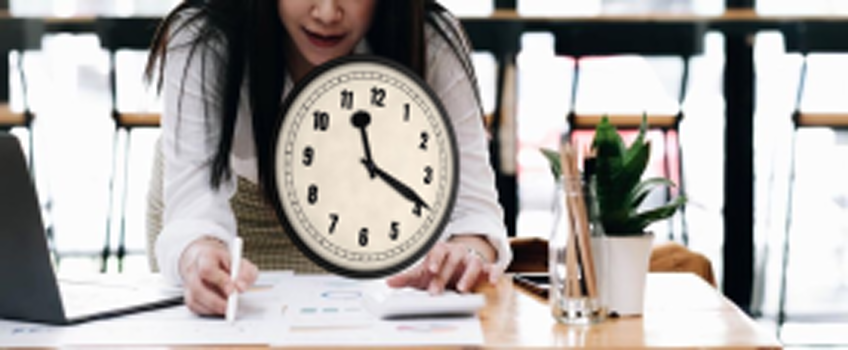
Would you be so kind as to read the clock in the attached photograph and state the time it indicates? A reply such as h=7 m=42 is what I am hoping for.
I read h=11 m=19
